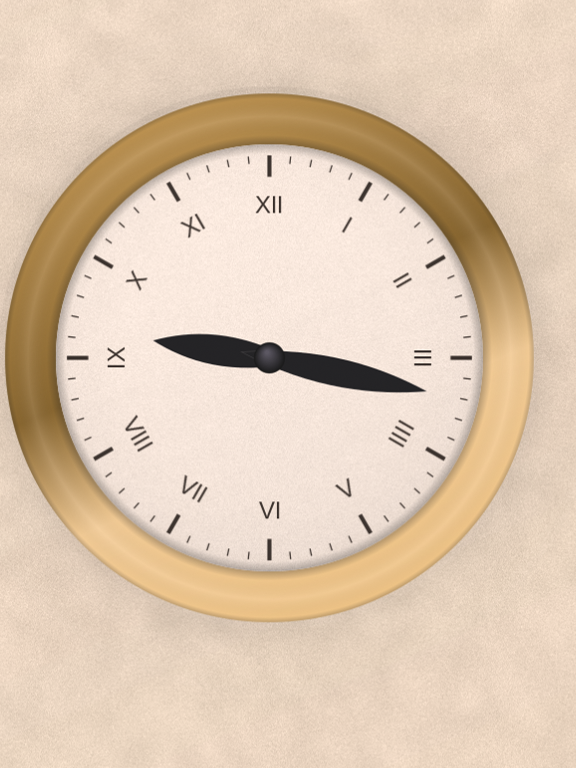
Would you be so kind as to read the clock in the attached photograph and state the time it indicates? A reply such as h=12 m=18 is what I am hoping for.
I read h=9 m=17
